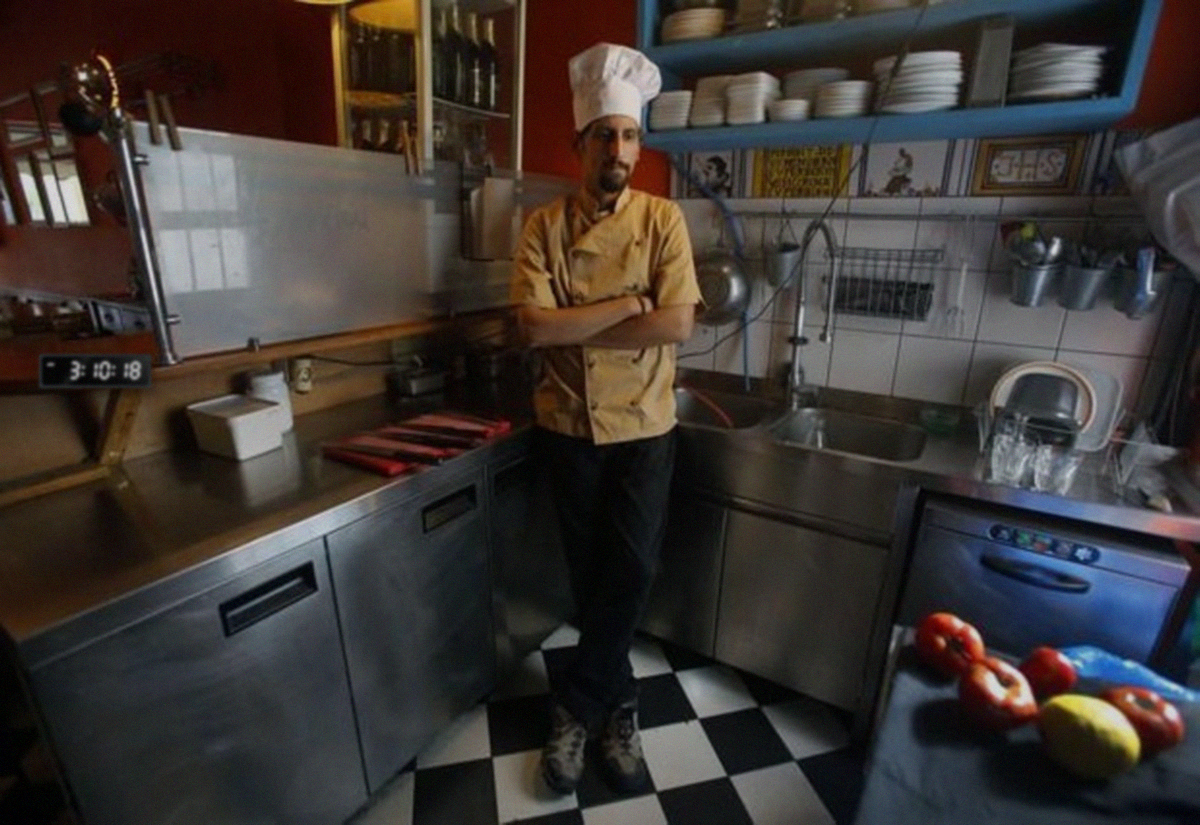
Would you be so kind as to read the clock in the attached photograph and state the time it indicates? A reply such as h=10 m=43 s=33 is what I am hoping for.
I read h=3 m=10 s=18
